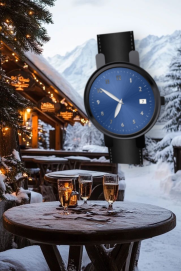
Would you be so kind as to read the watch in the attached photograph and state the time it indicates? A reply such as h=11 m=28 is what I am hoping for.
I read h=6 m=51
